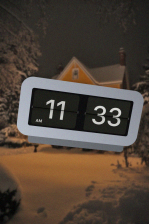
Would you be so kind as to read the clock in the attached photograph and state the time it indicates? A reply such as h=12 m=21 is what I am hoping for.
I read h=11 m=33
